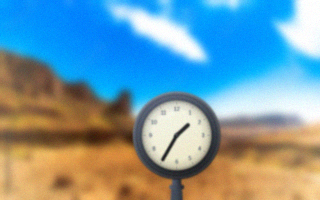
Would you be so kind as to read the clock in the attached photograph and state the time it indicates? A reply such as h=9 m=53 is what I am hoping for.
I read h=1 m=35
